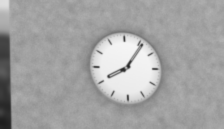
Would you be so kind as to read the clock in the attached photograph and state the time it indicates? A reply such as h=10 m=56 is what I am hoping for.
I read h=8 m=6
